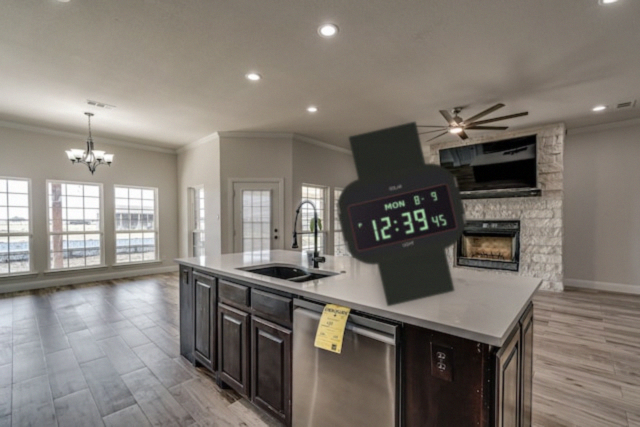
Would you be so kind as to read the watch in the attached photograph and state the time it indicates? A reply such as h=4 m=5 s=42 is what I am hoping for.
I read h=12 m=39 s=45
